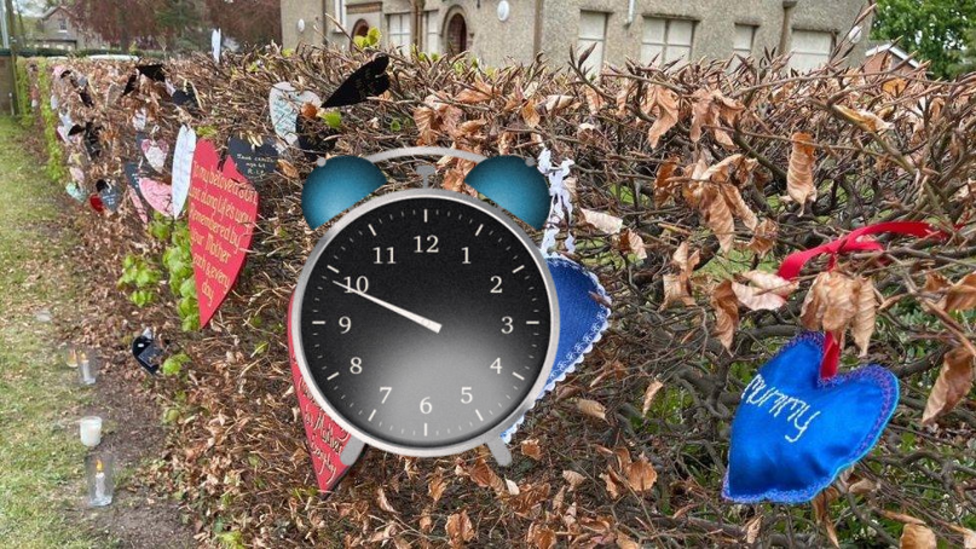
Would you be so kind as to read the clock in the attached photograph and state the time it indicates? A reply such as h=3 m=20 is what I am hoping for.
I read h=9 m=49
